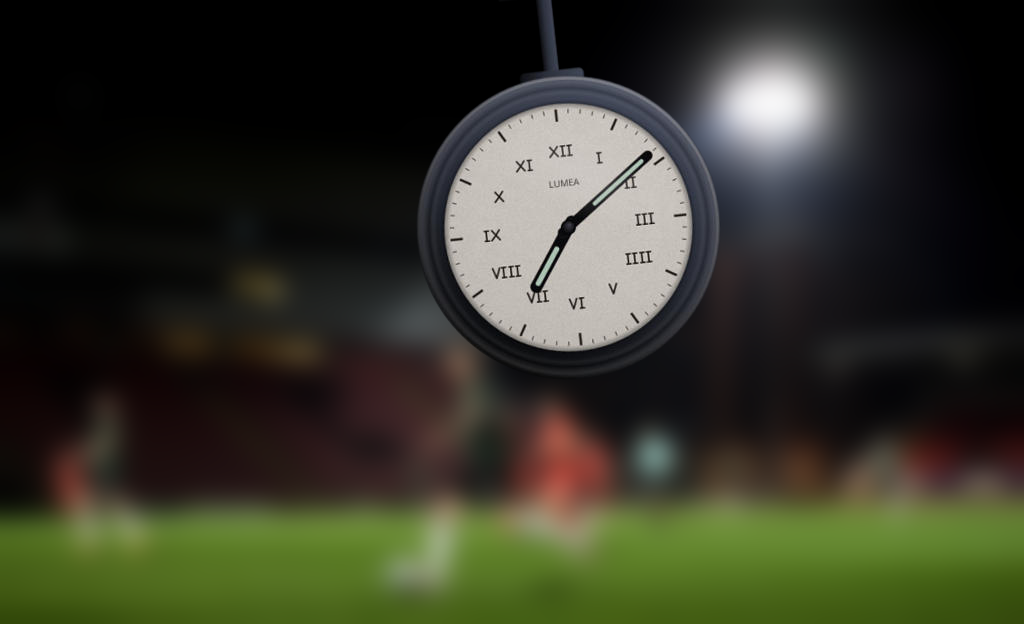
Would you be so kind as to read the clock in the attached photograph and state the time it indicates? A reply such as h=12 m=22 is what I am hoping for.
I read h=7 m=9
